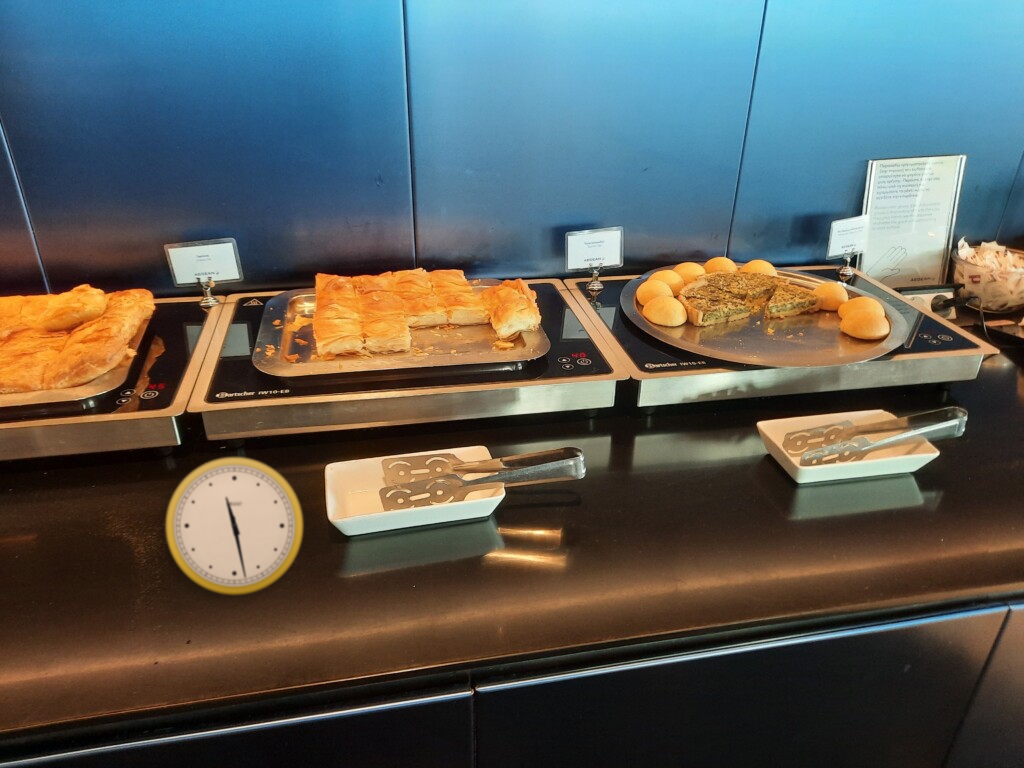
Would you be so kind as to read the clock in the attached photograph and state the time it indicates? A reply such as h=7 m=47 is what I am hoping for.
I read h=11 m=28
